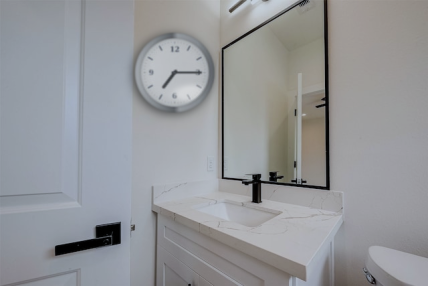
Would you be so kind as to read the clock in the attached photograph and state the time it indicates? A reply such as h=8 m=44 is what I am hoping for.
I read h=7 m=15
